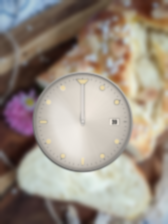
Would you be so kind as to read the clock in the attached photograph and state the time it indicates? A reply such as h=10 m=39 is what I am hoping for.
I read h=12 m=0
